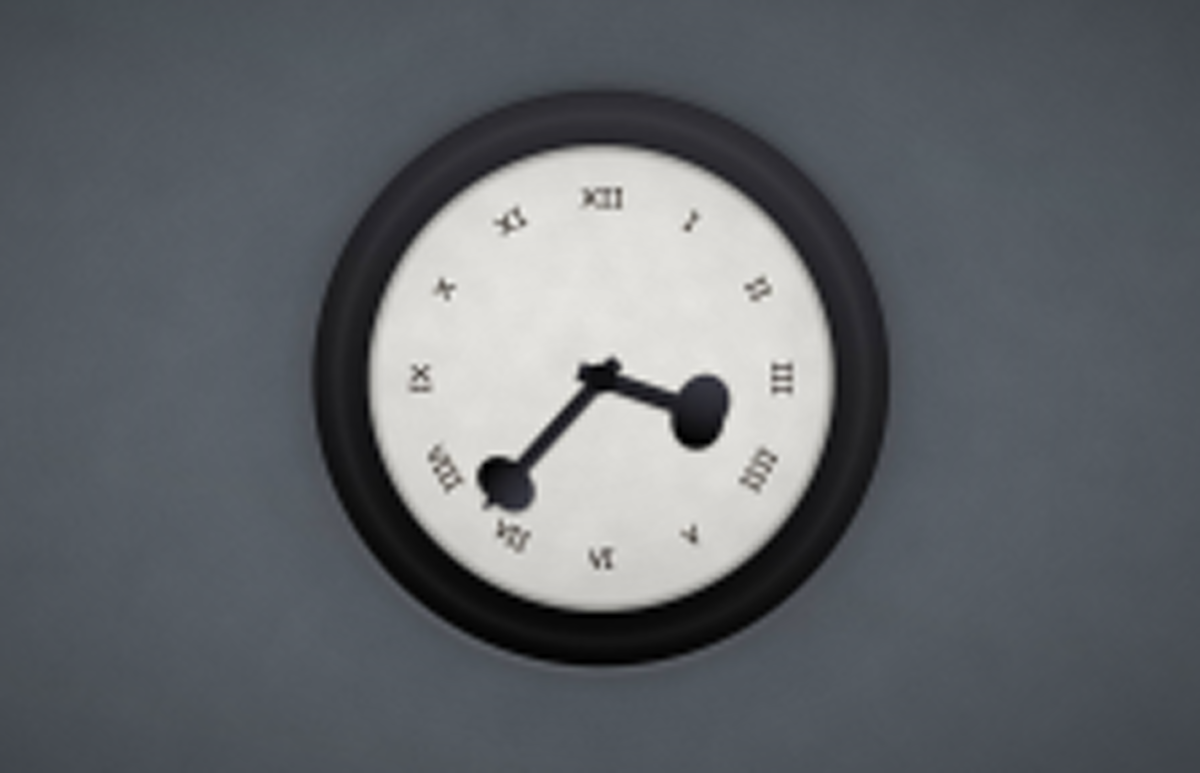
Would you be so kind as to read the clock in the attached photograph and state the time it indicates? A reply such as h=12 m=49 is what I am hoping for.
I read h=3 m=37
